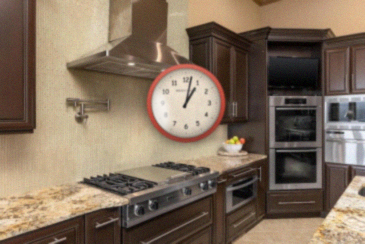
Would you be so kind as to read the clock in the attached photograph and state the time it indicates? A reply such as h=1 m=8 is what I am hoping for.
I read h=1 m=2
